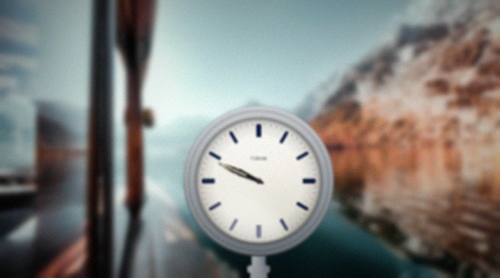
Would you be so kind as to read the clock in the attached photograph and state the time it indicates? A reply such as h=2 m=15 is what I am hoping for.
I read h=9 m=49
